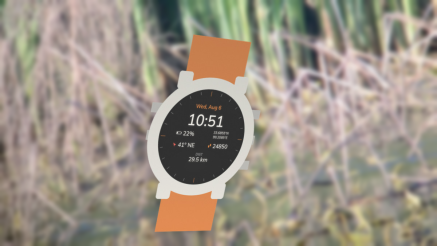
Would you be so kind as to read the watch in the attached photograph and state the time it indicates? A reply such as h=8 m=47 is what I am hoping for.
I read h=10 m=51
